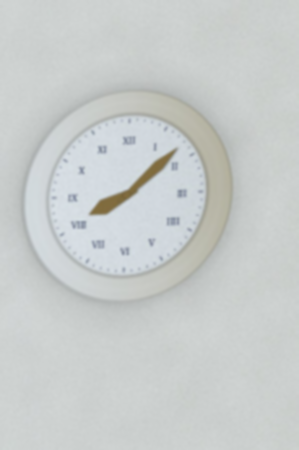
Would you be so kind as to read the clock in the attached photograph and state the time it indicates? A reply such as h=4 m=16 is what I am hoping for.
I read h=8 m=8
